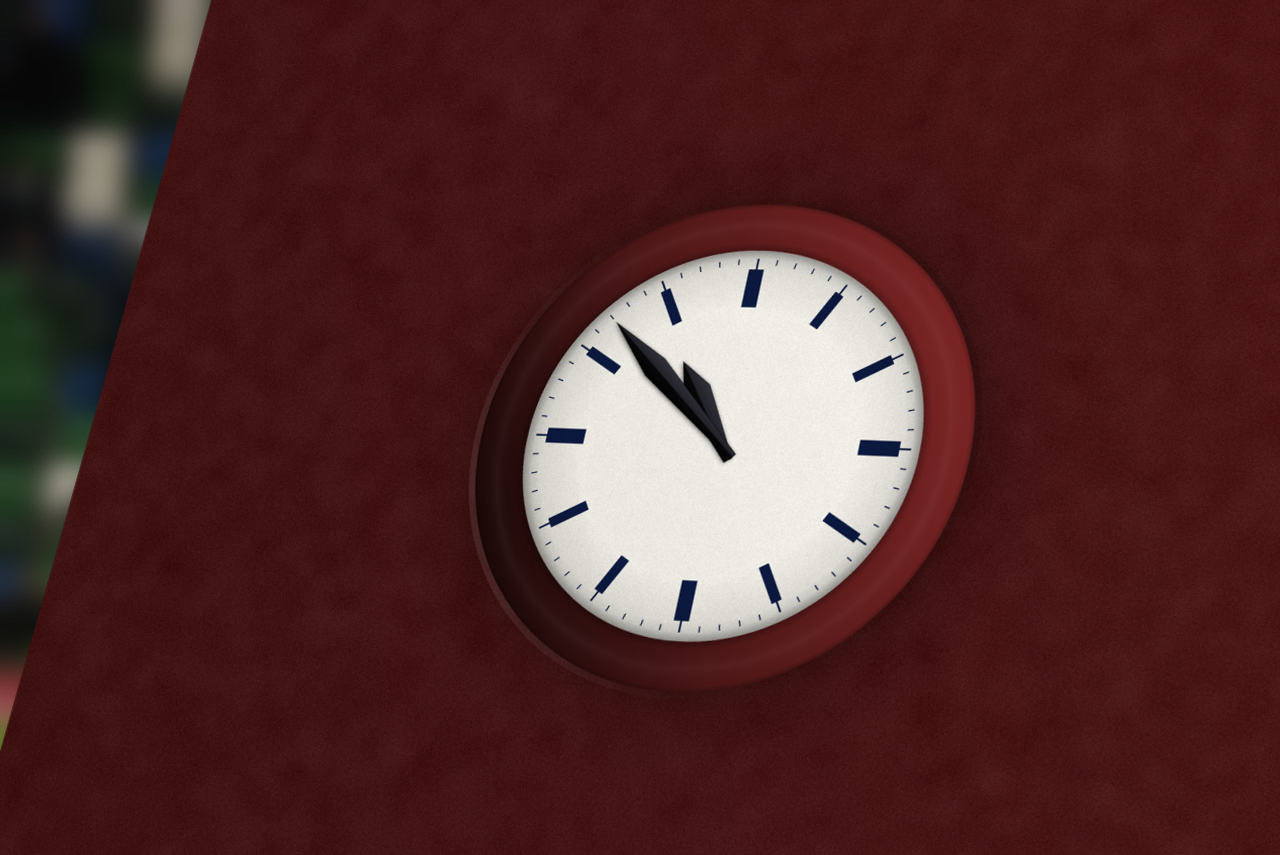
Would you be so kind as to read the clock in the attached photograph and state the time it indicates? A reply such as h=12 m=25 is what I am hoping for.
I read h=10 m=52
